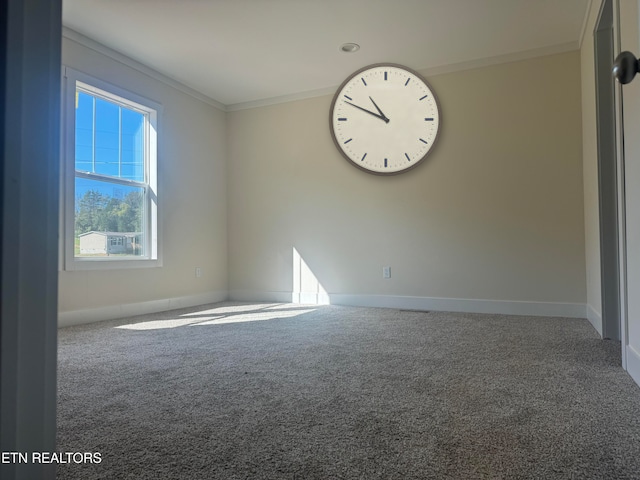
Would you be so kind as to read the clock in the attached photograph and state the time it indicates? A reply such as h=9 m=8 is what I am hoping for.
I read h=10 m=49
